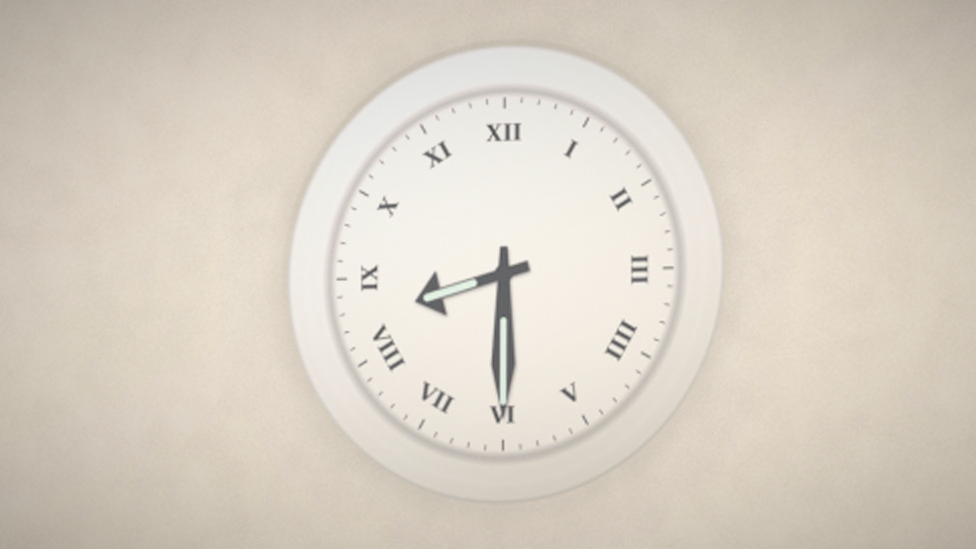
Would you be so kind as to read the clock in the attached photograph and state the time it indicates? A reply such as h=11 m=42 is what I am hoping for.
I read h=8 m=30
